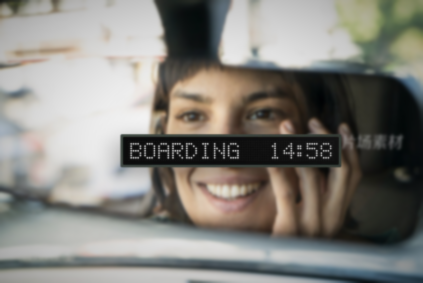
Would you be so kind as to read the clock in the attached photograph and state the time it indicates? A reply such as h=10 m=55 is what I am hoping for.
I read h=14 m=58
